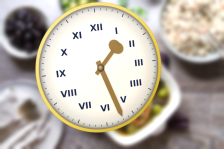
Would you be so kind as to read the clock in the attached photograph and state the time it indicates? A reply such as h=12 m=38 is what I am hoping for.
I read h=1 m=27
